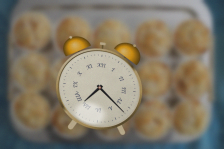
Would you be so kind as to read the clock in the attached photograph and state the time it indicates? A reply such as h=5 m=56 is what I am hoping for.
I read h=7 m=22
